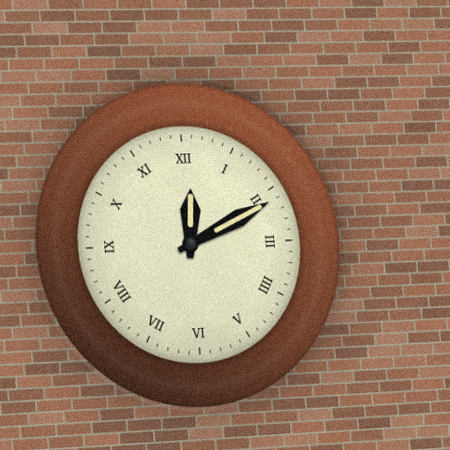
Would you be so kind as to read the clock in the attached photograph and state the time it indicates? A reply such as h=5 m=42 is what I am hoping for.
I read h=12 m=11
